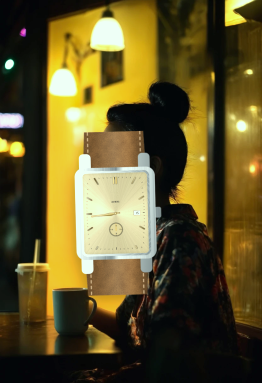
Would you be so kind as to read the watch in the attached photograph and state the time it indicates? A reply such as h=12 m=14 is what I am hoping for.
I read h=8 m=44
